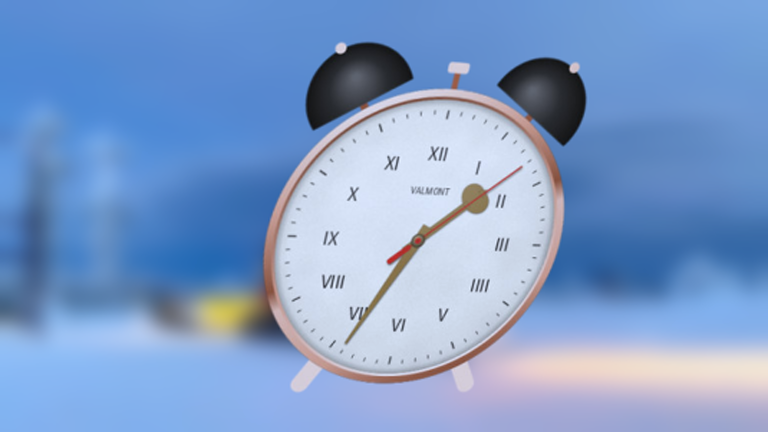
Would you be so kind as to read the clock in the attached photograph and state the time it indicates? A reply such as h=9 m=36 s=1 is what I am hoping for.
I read h=1 m=34 s=8
